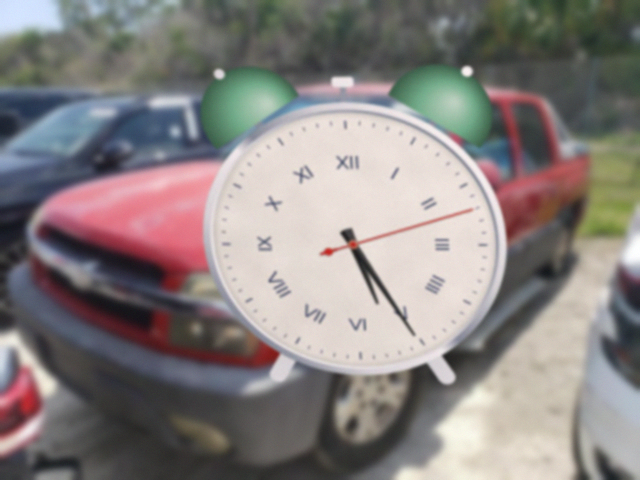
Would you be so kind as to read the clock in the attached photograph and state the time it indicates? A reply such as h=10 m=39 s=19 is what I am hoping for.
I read h=5 m=25 s=12
